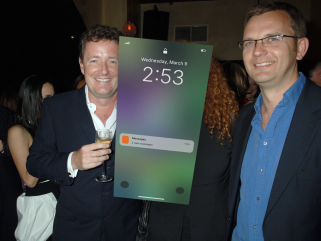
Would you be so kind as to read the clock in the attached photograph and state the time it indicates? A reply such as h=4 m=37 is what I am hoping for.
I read h=2 m=53
